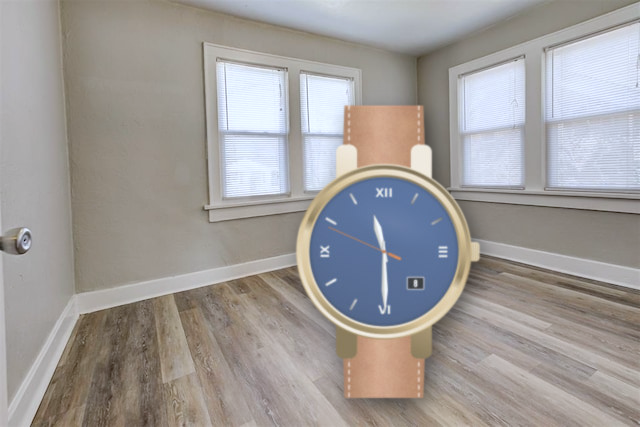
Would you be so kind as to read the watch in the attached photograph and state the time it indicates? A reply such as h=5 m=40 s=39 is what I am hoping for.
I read h=11 m=29 s=49
